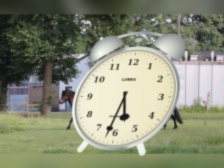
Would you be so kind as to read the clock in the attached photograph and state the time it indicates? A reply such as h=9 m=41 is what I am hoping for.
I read h=5 m=32
